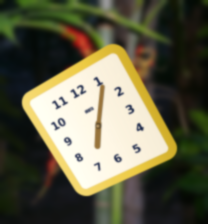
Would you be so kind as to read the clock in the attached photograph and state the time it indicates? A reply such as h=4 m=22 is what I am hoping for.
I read h=7 m=6
